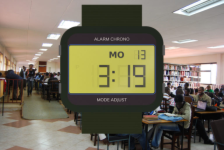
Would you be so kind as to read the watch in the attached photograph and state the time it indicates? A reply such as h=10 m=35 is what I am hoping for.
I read h=3 m=19
